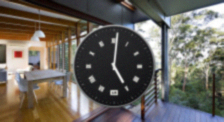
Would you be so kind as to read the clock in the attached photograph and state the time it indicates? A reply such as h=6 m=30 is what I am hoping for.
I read h=5 m=1
